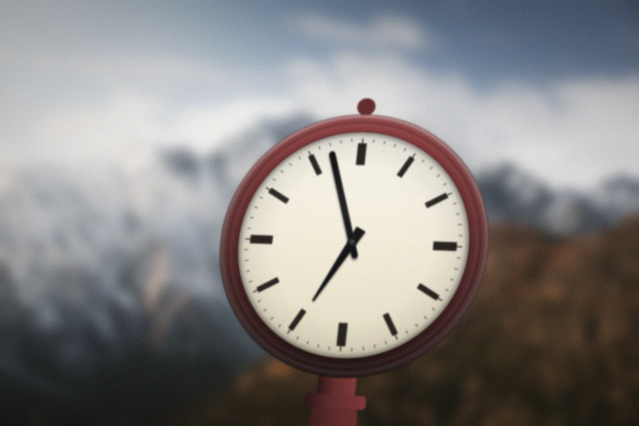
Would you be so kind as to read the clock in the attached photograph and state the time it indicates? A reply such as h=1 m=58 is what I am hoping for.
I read h=6 m=57
